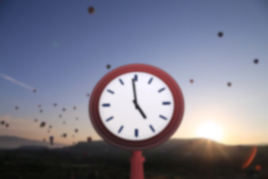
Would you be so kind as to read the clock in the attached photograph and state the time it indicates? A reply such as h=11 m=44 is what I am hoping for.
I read h=4 m=59
